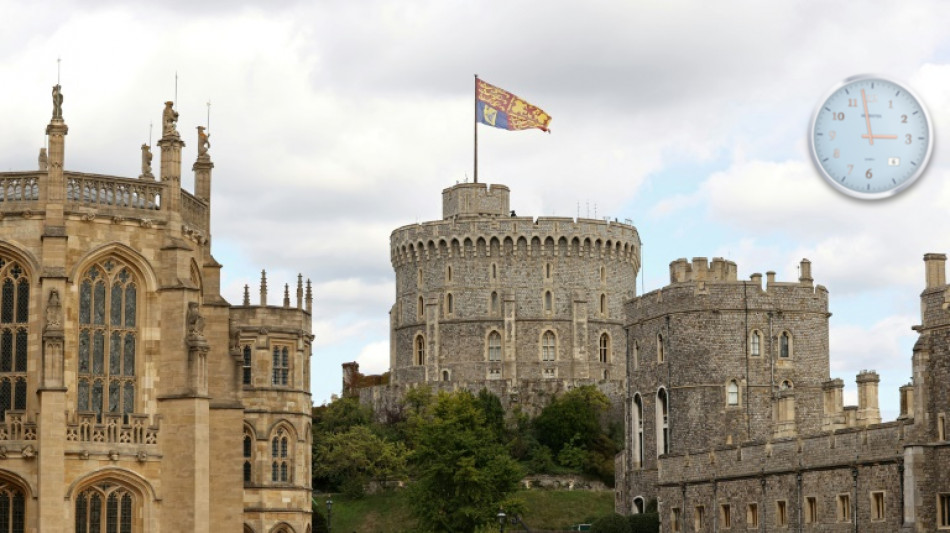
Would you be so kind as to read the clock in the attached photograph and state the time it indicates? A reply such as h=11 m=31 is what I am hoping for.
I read h=2 m=58
